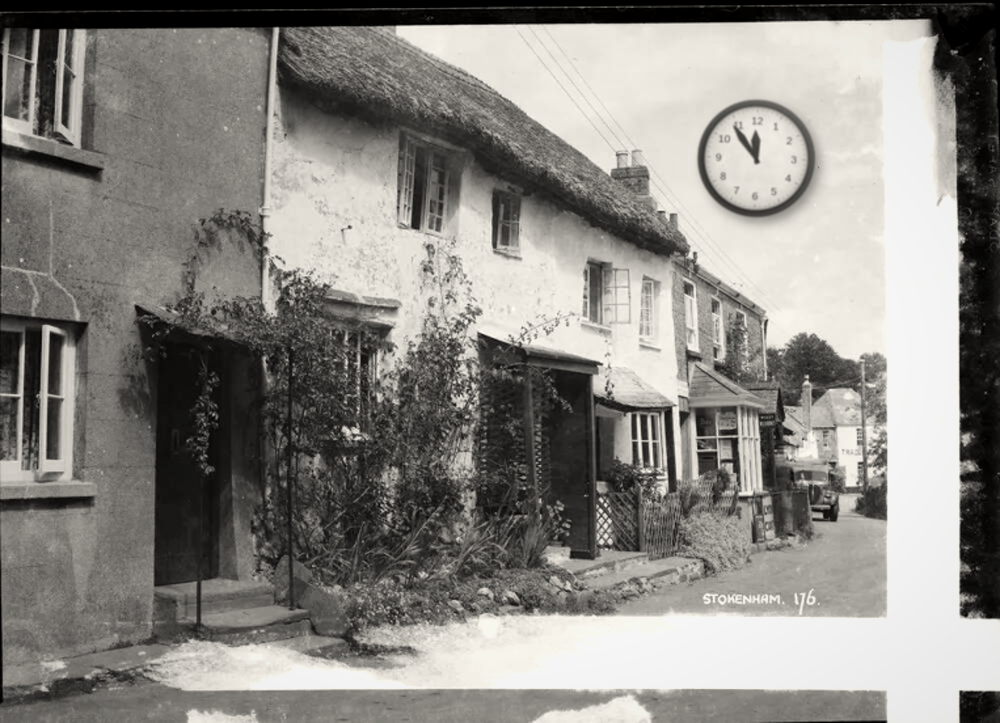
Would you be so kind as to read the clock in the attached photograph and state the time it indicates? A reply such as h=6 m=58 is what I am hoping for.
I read h=11 m=54
